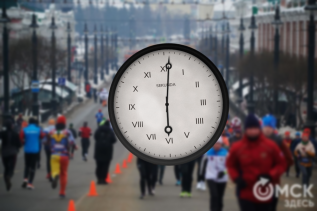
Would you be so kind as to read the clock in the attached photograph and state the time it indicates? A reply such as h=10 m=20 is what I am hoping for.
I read h=6 m=1
